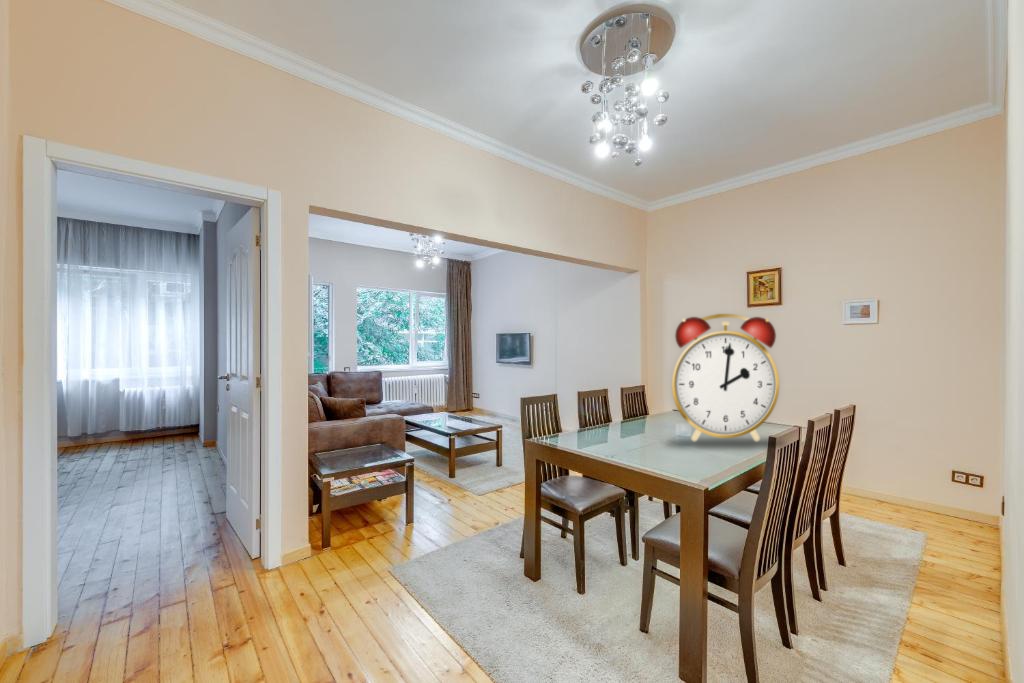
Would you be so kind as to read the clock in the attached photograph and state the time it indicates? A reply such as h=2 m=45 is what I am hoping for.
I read h=2 m=1
